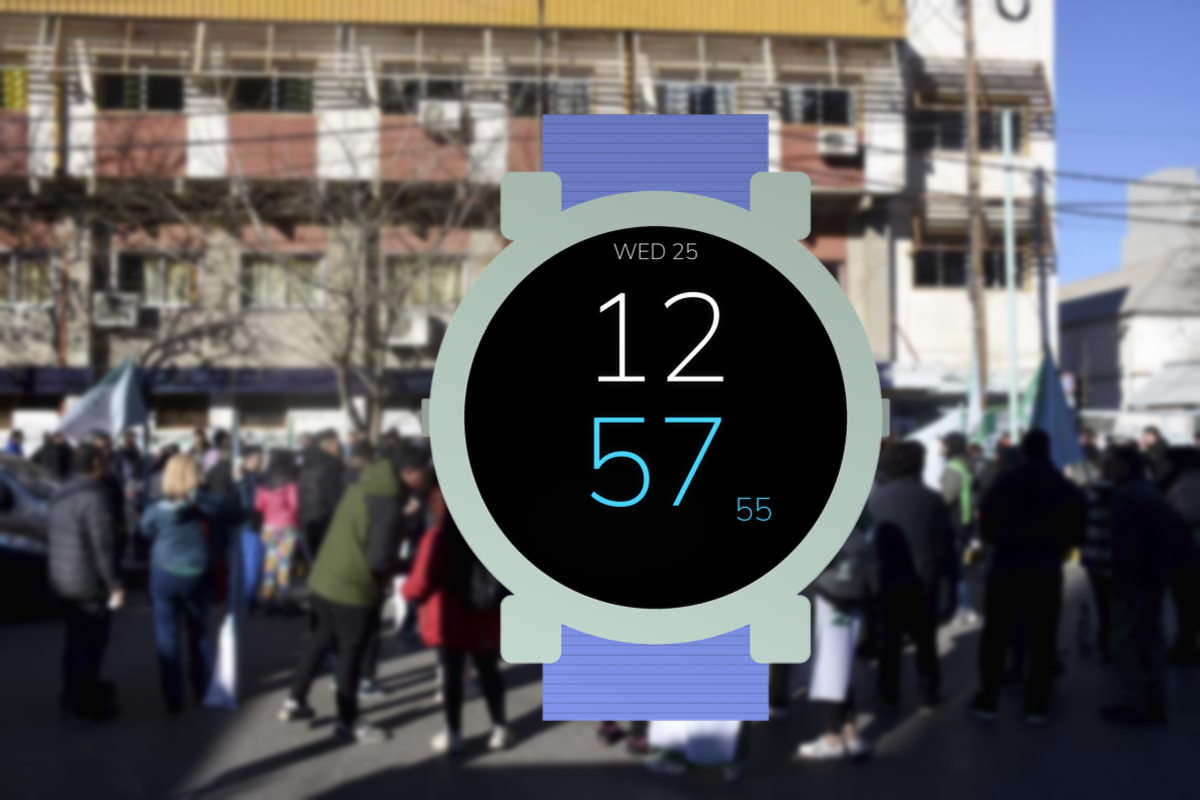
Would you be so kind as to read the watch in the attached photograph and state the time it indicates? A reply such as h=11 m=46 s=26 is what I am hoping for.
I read h=12 m=57 s=55
